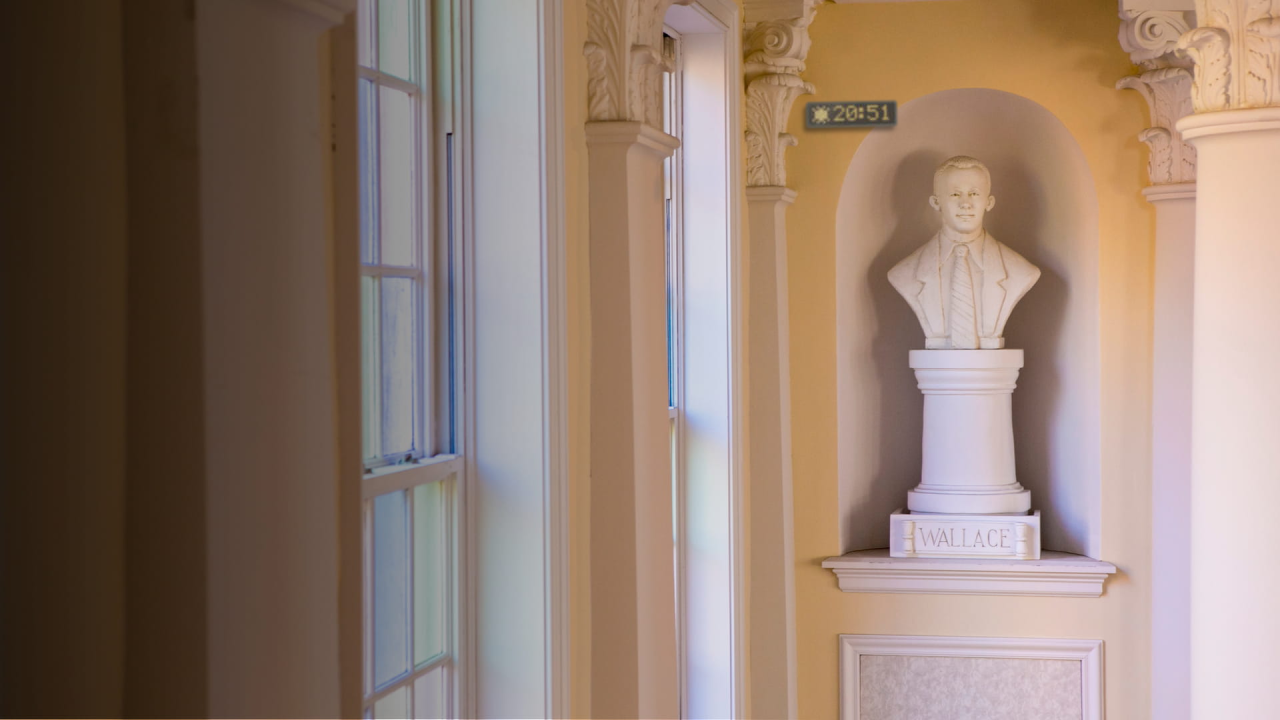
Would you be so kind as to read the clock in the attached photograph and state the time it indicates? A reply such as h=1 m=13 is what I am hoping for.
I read h=20 m=51
